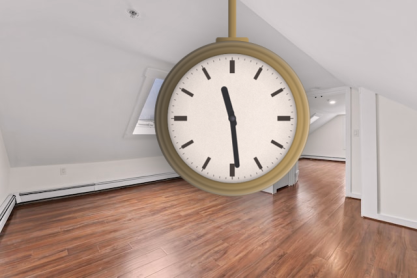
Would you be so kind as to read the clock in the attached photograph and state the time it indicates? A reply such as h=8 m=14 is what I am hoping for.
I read h=11 m=29
